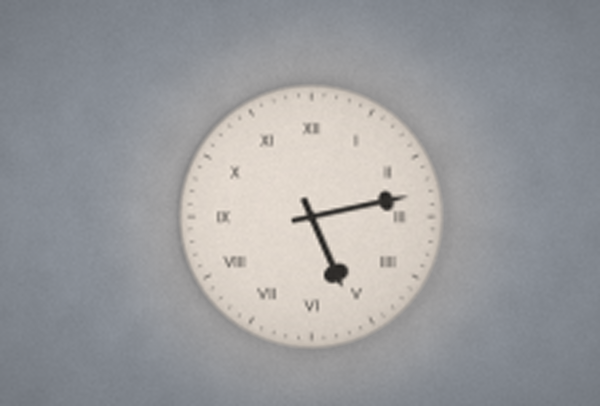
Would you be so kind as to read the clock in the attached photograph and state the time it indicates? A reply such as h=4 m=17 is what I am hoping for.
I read h=5 m=13
